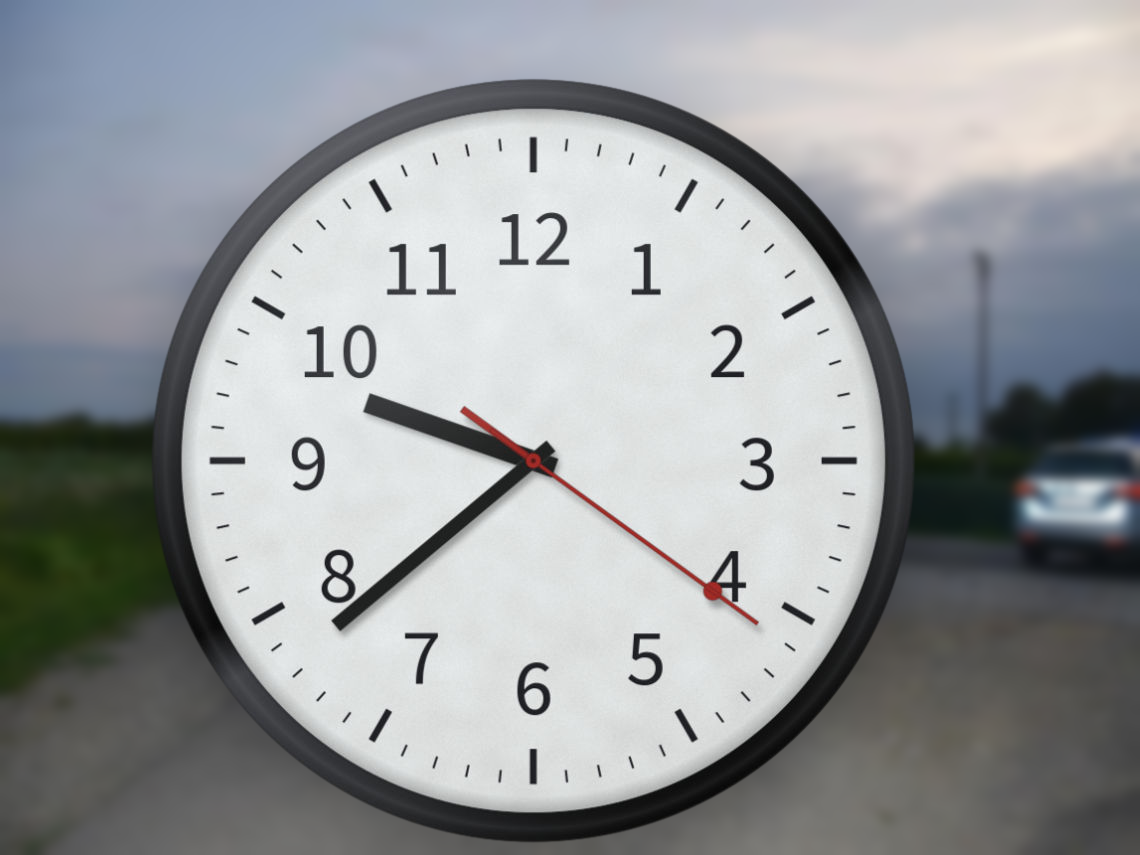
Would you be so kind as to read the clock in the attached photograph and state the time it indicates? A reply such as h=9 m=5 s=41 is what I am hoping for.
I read h=9 m=38 s=21
